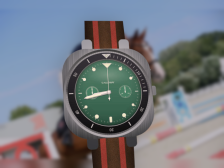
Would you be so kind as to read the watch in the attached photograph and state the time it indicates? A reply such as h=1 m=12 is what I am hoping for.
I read h=8 m=43
